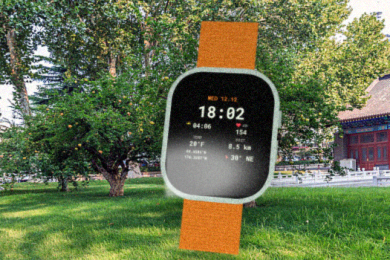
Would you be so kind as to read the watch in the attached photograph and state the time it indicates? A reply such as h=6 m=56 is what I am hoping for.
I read h=18 m=2
